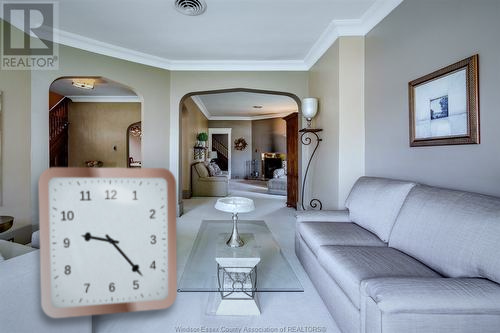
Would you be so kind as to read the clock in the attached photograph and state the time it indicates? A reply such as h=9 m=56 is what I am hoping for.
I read h=9 m=23
